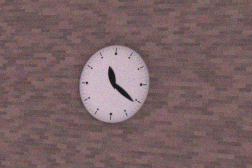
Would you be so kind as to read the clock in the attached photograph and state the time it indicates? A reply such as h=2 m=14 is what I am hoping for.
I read h=11 m=21
